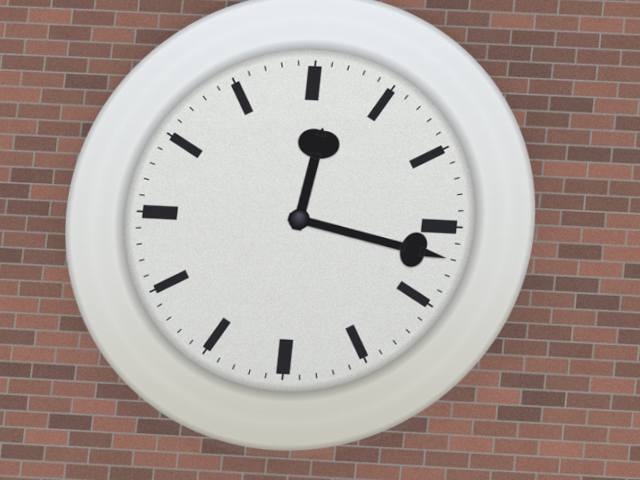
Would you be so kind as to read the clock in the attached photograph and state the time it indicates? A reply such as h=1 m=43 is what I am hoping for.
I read h=12 m=17
